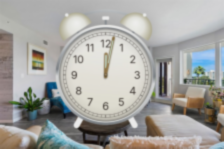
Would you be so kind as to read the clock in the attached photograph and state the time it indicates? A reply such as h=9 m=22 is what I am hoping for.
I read h=12 m=2
